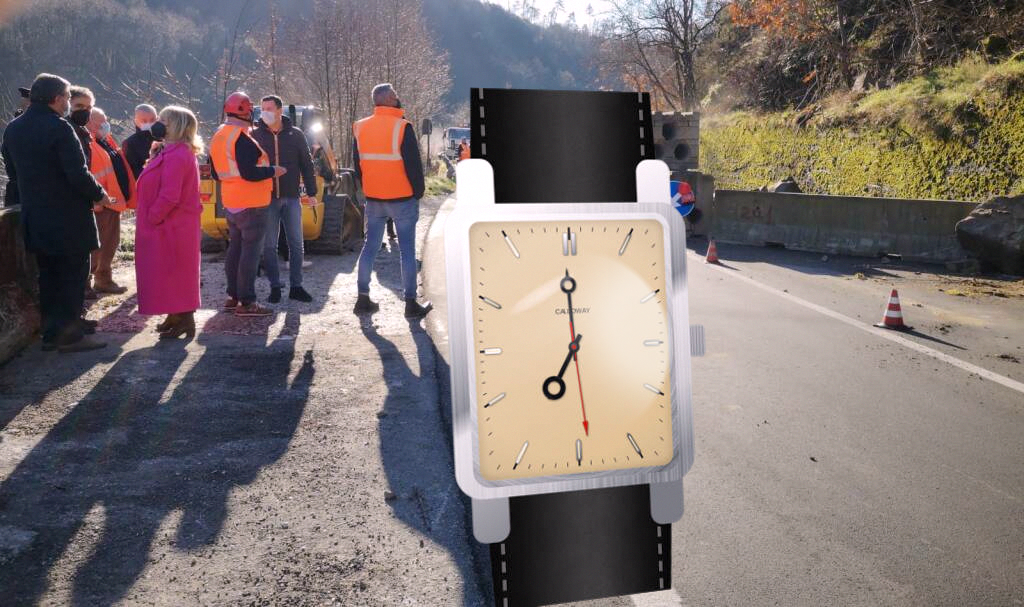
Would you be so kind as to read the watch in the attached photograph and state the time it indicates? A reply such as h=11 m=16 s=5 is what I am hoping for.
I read h=6 m=59 s=29
